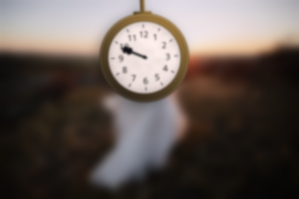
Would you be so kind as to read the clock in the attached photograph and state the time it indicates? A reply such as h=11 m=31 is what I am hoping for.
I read h=9 m=49
